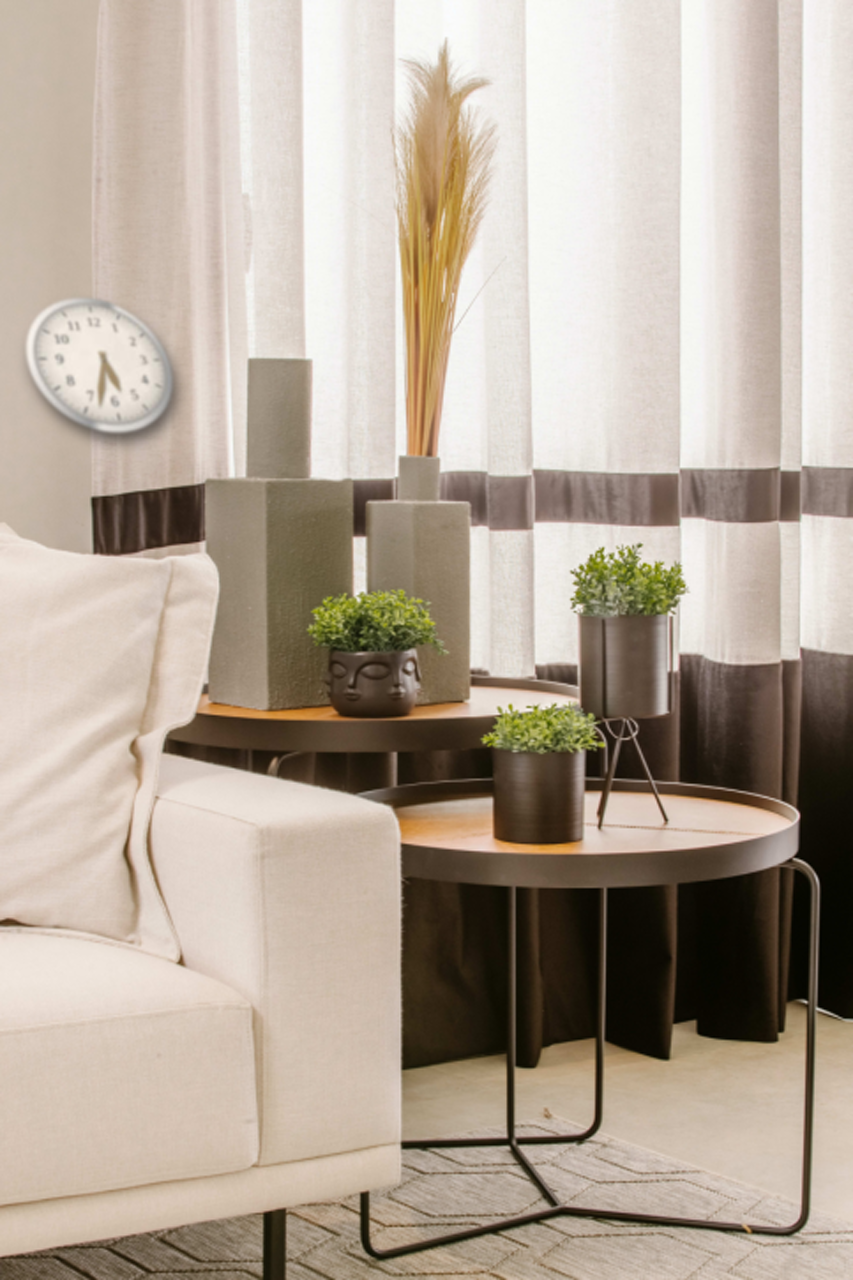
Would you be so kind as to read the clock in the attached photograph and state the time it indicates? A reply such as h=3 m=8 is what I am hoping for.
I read h=5 m=33
